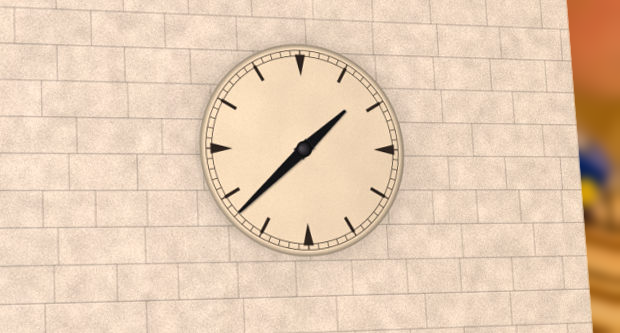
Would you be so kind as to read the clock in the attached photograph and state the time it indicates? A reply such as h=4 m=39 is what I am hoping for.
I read h=1 m=38
